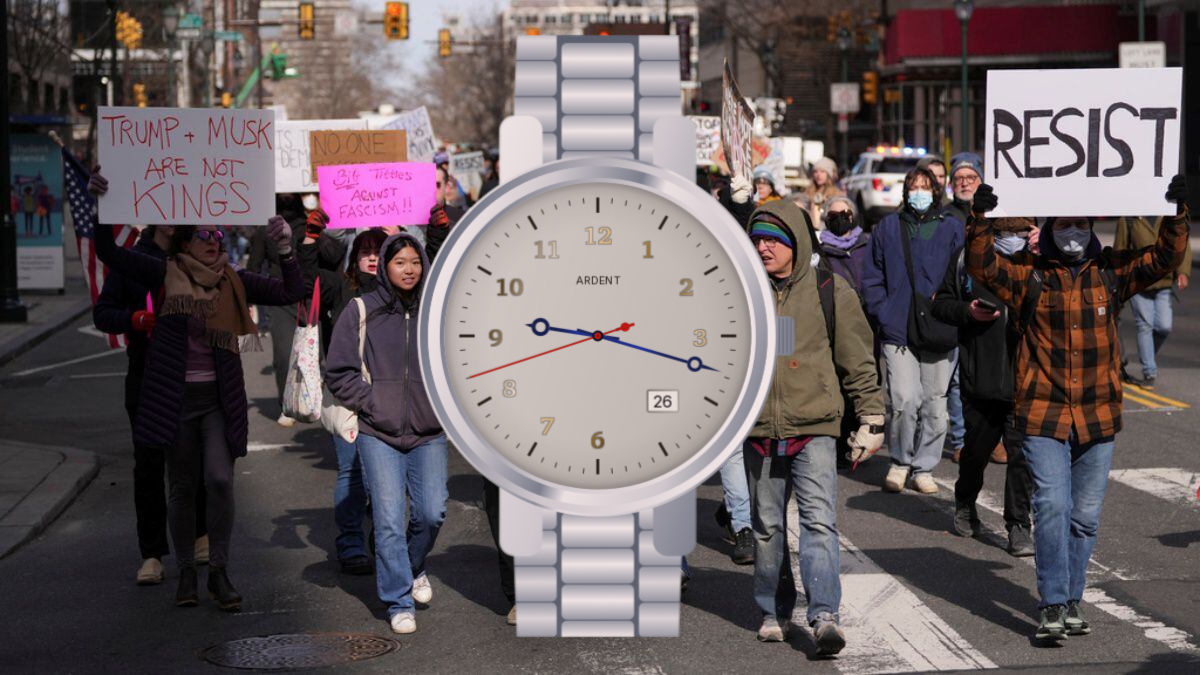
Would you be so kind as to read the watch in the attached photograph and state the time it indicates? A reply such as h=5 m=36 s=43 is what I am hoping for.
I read h=9 m=17 s=42
